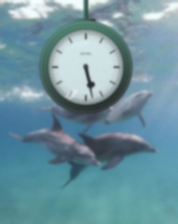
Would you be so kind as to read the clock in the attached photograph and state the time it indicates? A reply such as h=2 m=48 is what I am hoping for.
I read h=5 m=28
